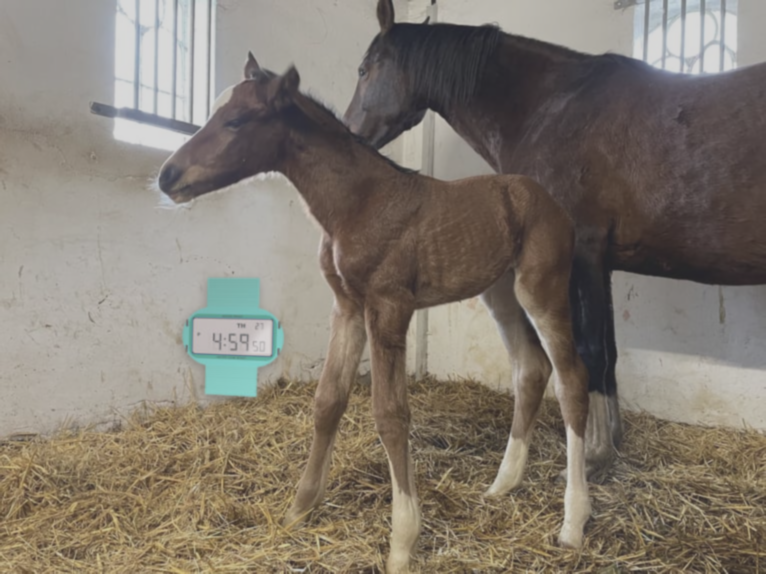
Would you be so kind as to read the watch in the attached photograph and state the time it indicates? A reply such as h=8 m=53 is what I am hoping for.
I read h=4 m=59
